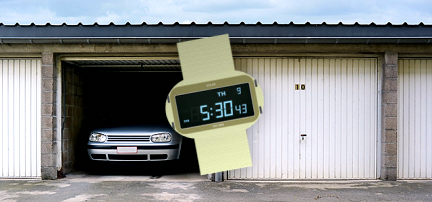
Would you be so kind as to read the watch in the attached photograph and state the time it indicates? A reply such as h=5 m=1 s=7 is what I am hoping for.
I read h=5 m=30 s=43
